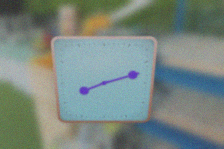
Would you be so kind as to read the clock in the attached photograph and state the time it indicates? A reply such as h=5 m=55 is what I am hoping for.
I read h=8 m=12
